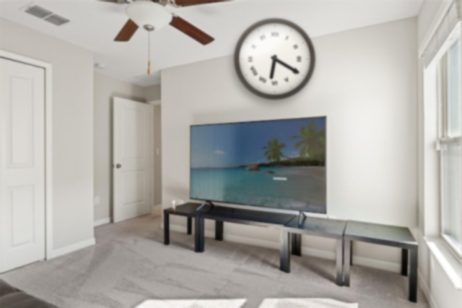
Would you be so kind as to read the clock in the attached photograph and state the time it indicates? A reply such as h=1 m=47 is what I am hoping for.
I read h=6 m=20
